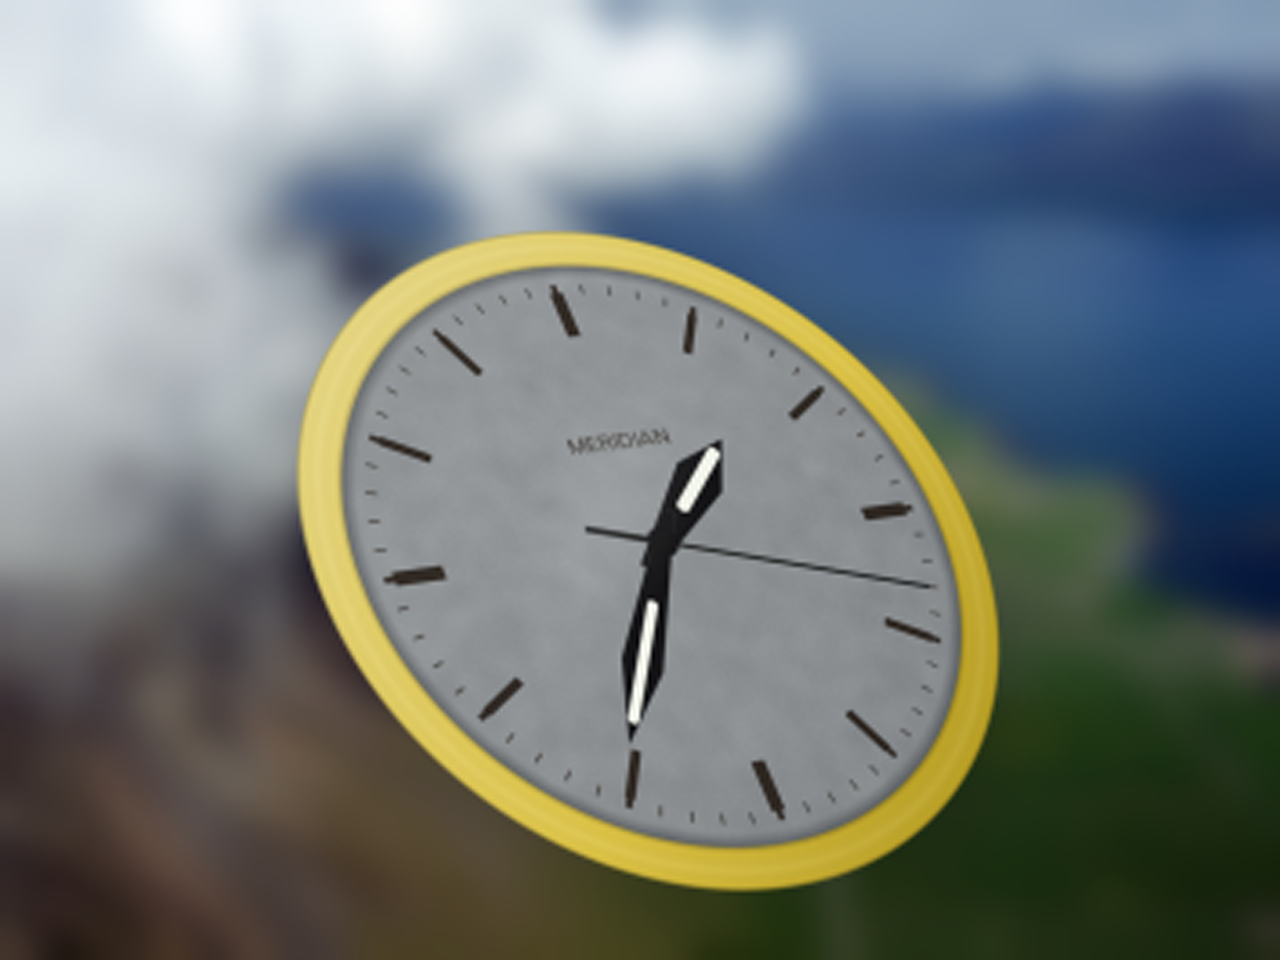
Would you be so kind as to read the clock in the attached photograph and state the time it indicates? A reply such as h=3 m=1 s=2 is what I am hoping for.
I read h=1 m=35 s=18
